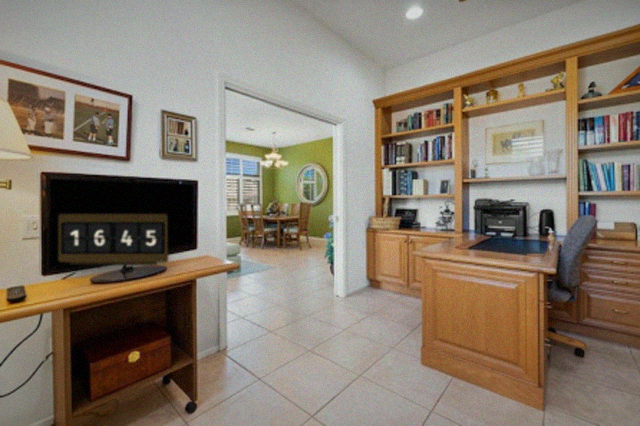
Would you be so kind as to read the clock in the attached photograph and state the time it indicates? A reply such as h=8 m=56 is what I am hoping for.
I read h=16 m=45
